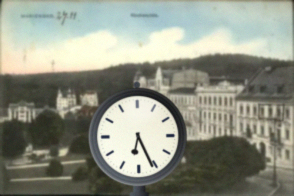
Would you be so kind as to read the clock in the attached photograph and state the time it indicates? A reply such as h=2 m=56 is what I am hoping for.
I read h=6 m=26
